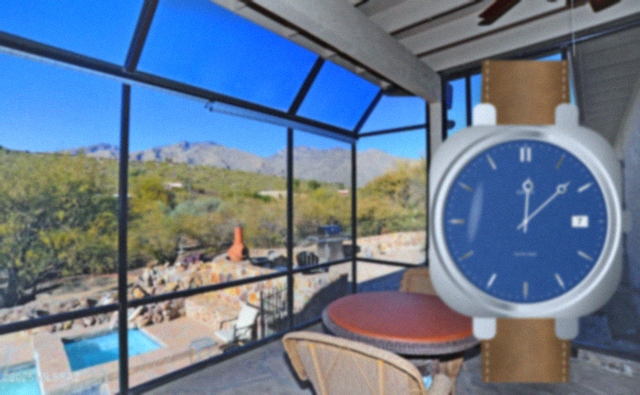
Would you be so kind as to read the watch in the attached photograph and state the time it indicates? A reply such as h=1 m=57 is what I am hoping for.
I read h=12 m=8
